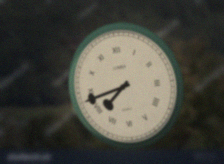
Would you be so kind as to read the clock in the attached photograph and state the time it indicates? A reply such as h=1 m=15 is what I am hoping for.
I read h=7 m=43
